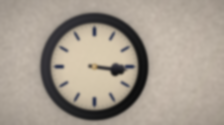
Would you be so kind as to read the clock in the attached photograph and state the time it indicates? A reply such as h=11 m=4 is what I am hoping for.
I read h=3 m=16
